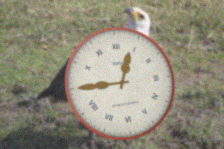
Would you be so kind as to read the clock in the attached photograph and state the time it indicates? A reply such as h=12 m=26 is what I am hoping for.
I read h=12 m=45
